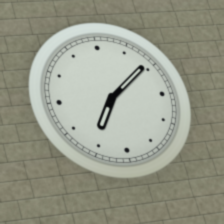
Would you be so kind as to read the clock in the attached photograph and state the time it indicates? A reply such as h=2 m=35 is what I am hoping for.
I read h=7 m=9
